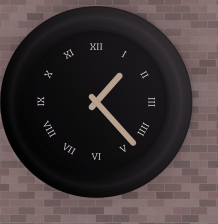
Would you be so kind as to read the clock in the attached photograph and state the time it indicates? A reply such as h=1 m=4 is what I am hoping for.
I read h=1 m=23
